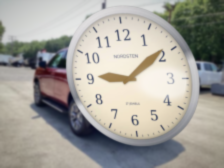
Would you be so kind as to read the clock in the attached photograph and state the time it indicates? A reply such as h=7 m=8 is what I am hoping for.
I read h=9 m=9
